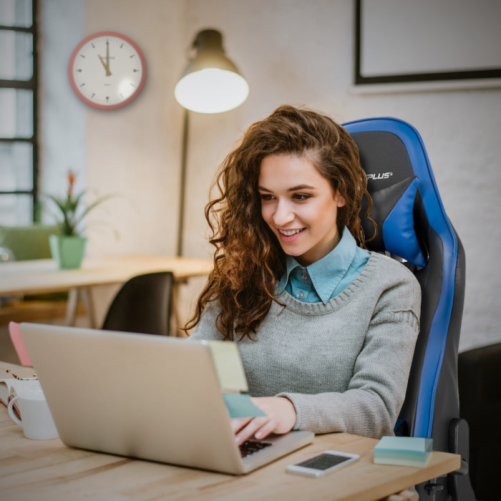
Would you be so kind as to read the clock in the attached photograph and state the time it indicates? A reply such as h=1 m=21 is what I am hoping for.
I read h=11 m=0
